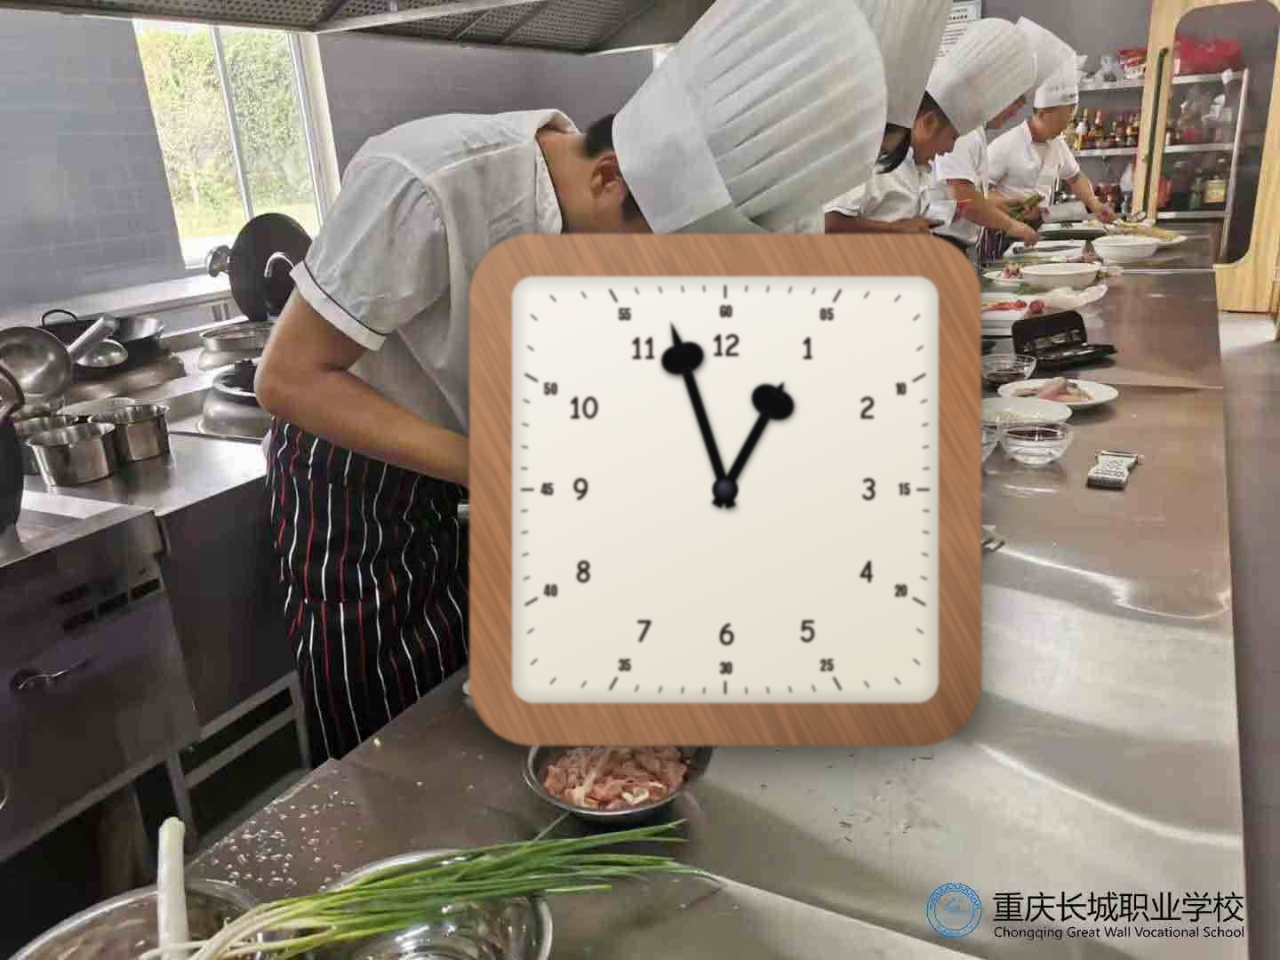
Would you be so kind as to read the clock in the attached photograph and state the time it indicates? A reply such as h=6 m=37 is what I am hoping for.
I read h=12 m=57
